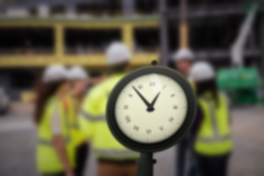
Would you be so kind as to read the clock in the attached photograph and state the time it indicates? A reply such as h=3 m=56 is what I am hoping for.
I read h=12 m=53
